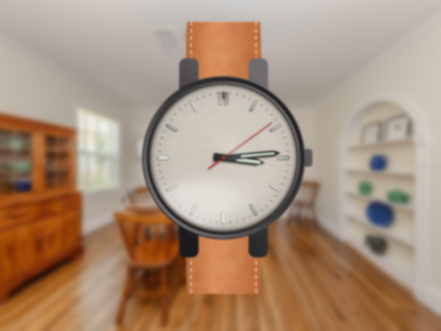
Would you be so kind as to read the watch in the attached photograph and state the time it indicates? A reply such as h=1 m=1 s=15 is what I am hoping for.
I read h=3 m=14 s=9
